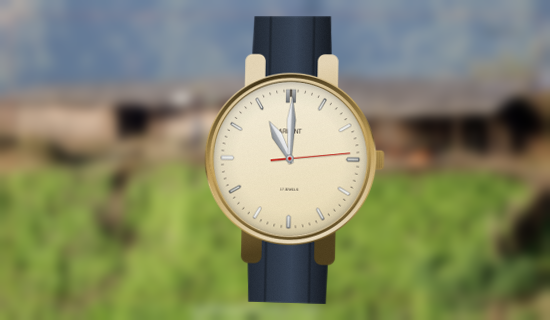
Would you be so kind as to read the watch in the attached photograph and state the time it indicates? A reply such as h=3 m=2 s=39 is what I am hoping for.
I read h=11 m=0 s=14
